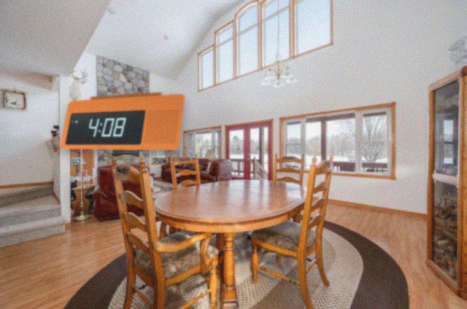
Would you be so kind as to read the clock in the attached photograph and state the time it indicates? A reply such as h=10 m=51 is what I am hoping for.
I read h=4 m=8
